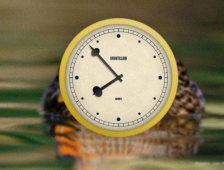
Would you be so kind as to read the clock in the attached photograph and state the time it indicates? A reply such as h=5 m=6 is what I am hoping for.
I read h=7 m=53
